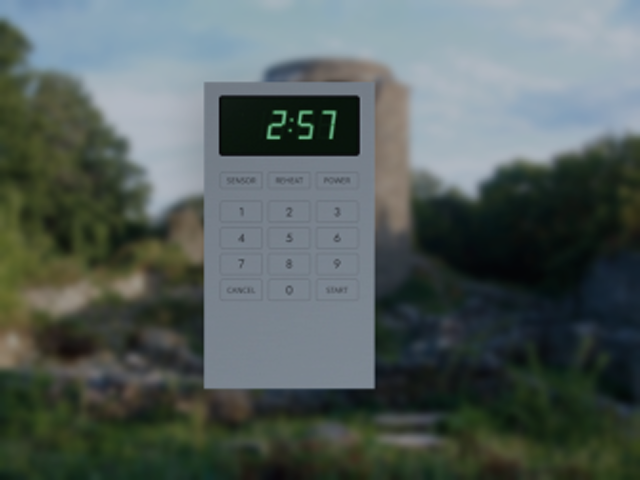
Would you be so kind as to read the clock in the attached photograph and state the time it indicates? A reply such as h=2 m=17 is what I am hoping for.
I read h=2 m=57
